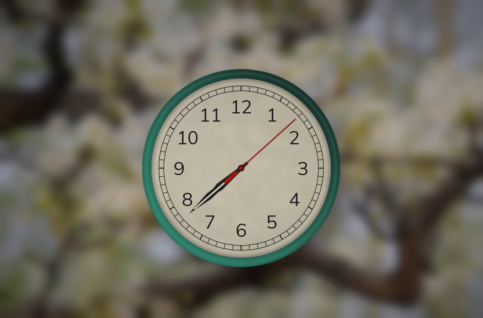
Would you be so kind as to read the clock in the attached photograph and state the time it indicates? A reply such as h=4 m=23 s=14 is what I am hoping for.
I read h=7 m=38 s=8
